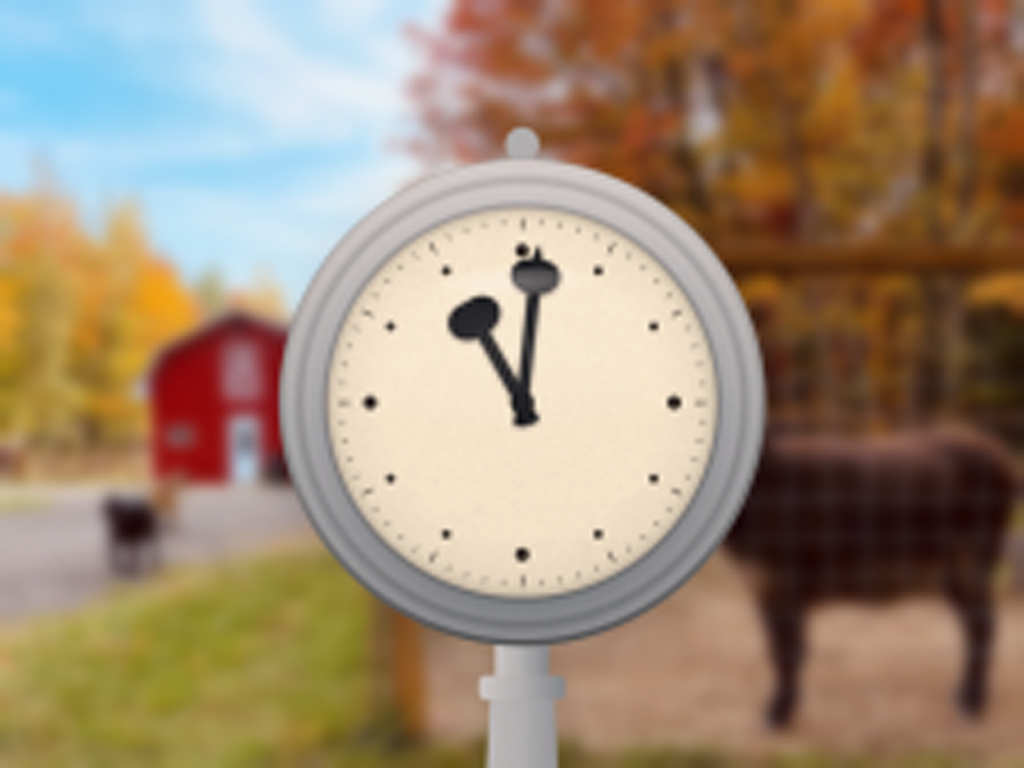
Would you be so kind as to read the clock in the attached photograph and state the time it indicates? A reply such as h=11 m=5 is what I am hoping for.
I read h=11 m=1
